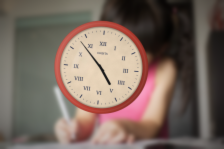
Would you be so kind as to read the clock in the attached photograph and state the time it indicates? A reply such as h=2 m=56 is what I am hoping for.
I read h=4 m=53
